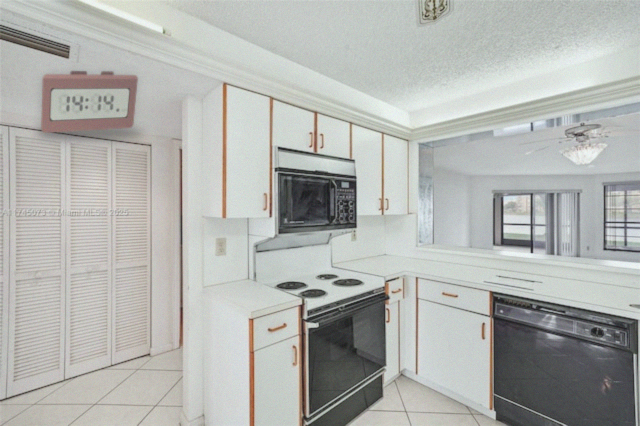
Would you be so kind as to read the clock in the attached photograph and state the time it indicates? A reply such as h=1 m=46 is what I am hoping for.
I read h=14 m=14
